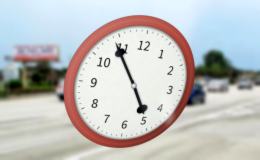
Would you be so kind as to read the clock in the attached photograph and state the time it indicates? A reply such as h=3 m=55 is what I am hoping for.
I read h=4 m=54
